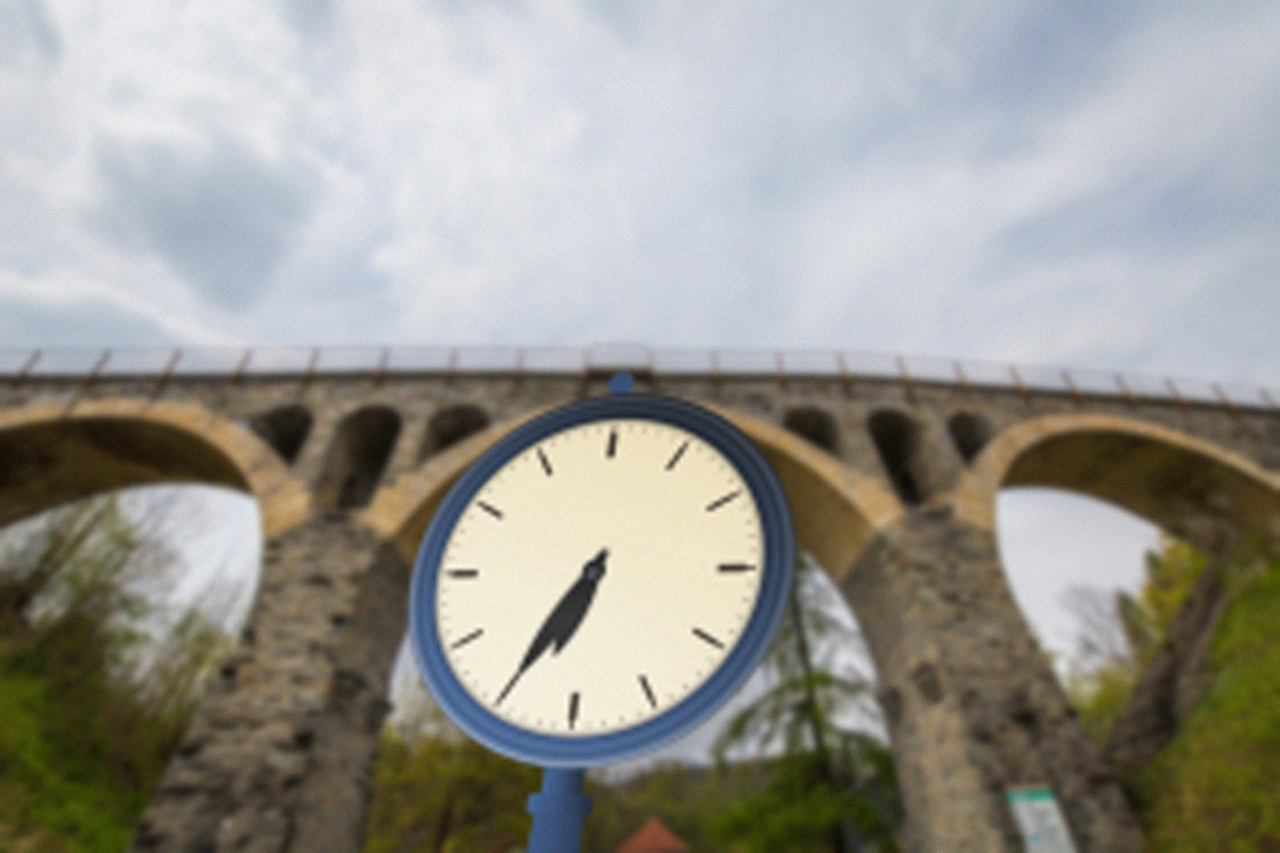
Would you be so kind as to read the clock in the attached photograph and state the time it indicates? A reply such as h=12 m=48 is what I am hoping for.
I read h=6 m=35
